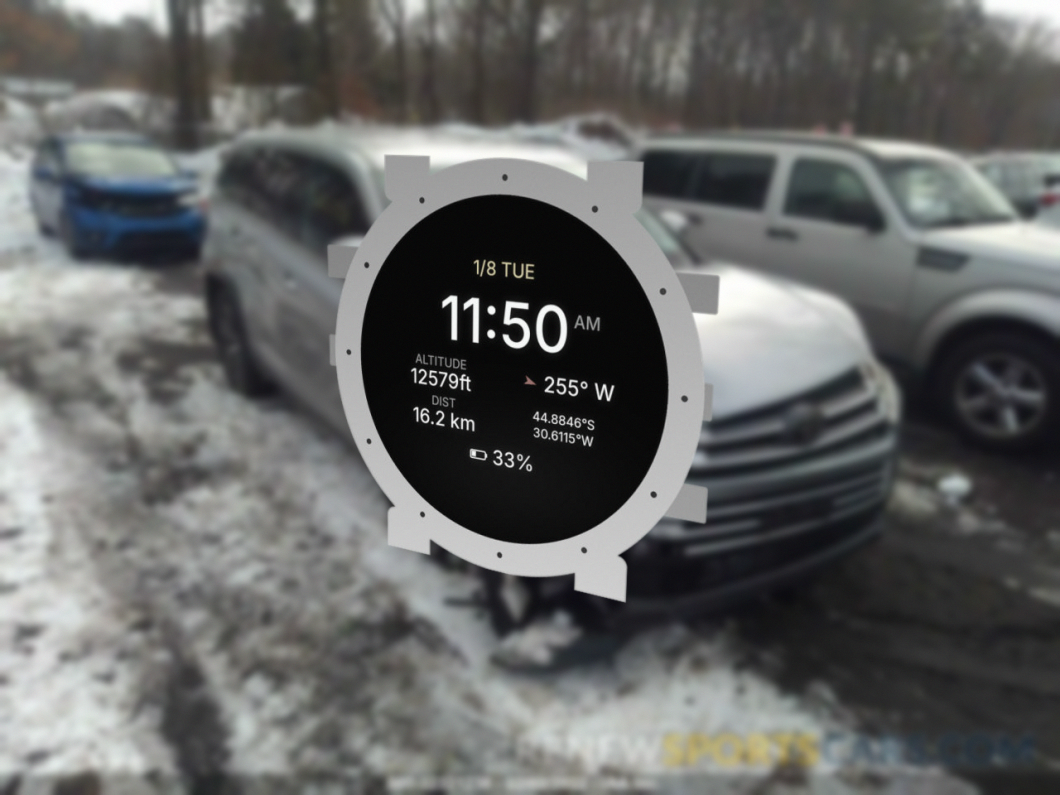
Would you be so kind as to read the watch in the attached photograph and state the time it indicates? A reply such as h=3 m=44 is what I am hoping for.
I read h=11 m=50
